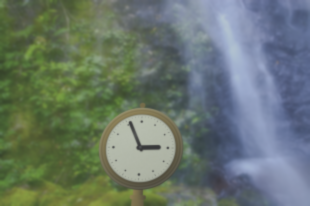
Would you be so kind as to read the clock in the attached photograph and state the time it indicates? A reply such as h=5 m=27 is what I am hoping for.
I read h=2 m=56
